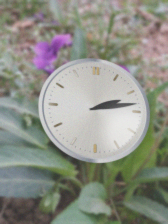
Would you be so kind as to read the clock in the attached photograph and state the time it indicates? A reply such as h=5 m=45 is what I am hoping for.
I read h=2 m=13
